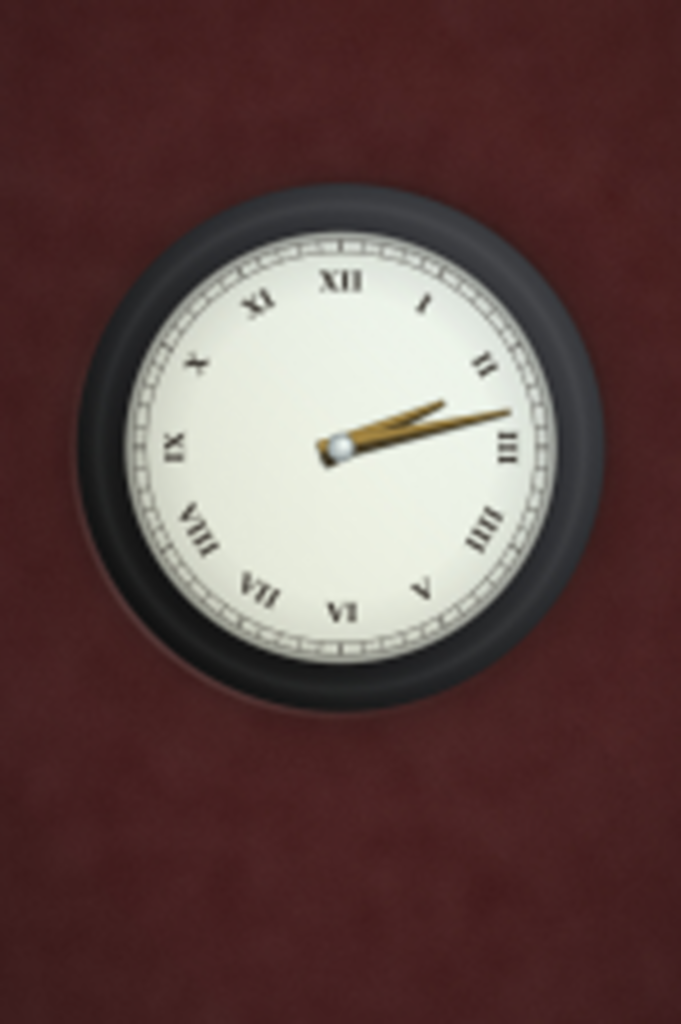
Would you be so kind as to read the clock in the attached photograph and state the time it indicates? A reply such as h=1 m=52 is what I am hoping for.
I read h=2 m=13
